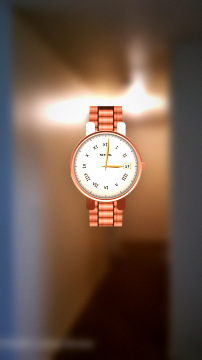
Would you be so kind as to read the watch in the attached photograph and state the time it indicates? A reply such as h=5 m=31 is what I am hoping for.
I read h=3 m=1
